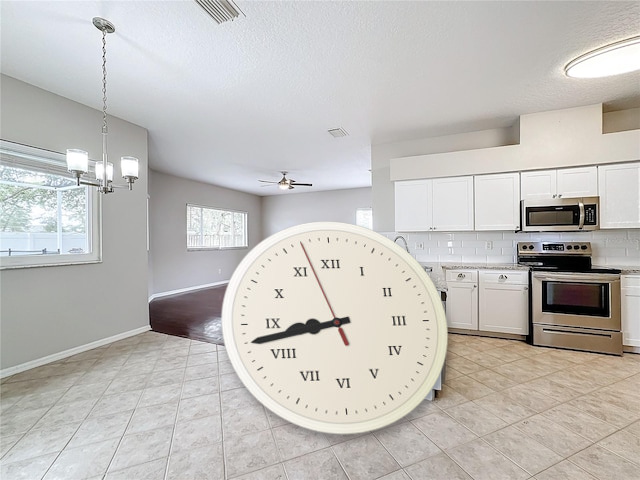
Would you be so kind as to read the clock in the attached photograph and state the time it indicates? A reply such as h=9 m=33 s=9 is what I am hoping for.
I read h=8 m=42 s=57
